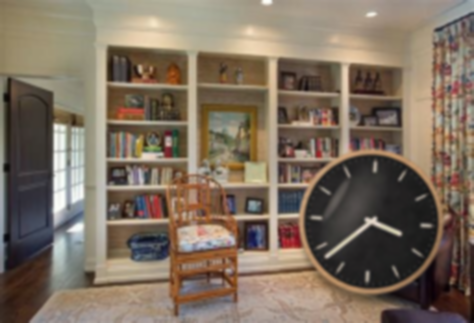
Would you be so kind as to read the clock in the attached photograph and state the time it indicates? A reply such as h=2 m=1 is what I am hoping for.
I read h=3 m=38
